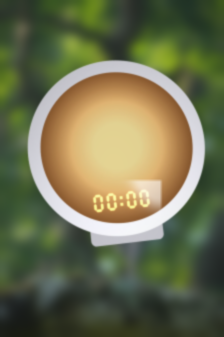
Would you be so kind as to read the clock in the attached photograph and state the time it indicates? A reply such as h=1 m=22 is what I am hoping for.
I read h=0 m=0
